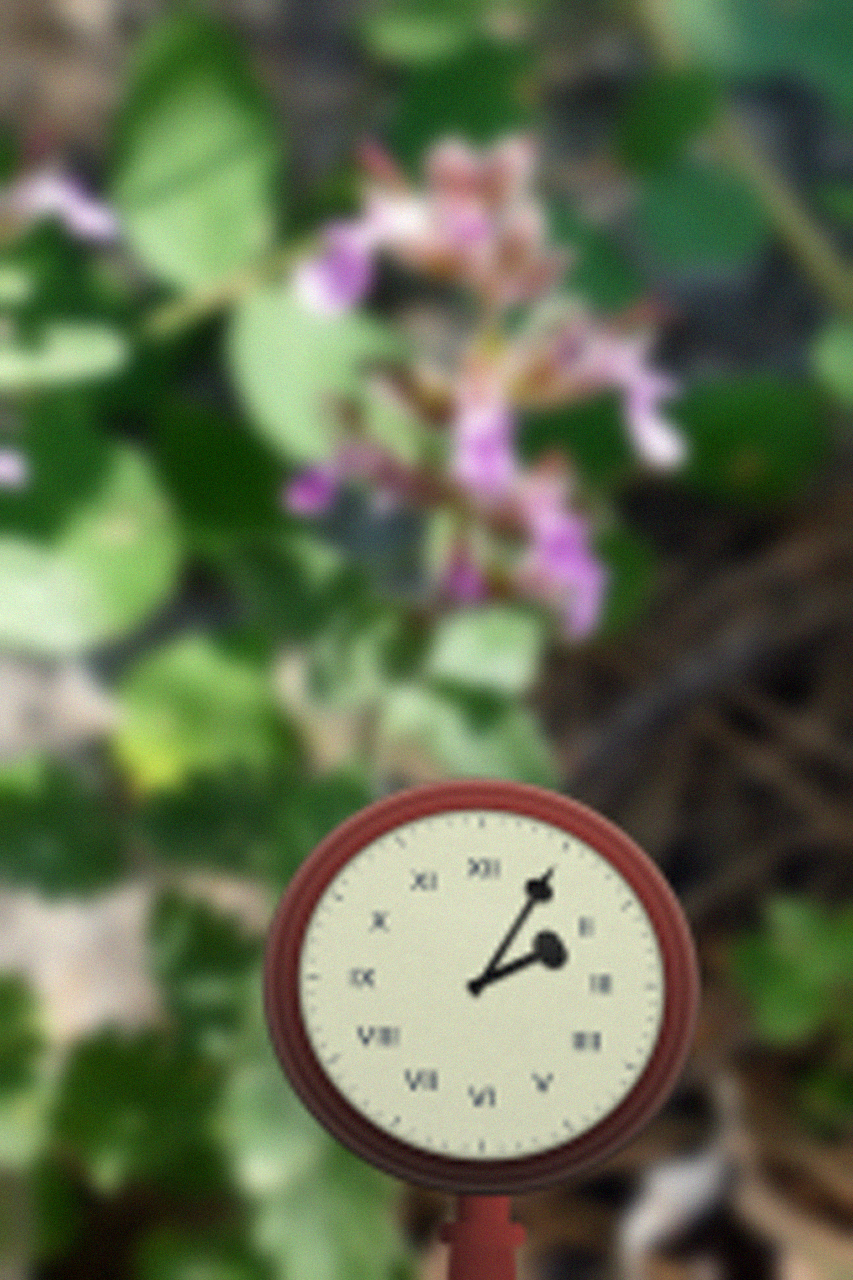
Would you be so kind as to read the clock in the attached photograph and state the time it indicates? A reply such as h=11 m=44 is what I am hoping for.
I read h=2 m=5
